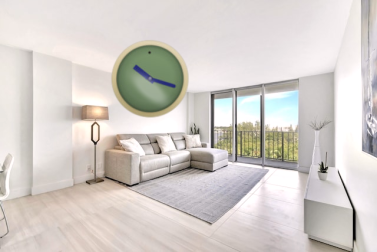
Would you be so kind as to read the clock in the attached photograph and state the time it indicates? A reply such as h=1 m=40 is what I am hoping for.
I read h=10 m=18
